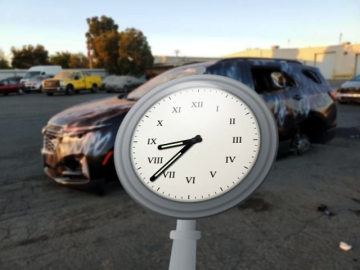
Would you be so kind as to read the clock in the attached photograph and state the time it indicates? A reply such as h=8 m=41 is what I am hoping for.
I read h=8 m=37
